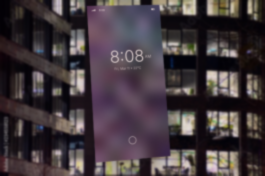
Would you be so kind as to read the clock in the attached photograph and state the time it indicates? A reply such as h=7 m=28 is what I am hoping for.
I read h=8 m=8
